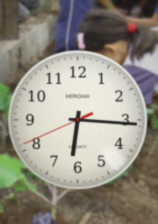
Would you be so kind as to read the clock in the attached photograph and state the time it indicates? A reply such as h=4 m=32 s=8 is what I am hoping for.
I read h=6 m=15 s=41
